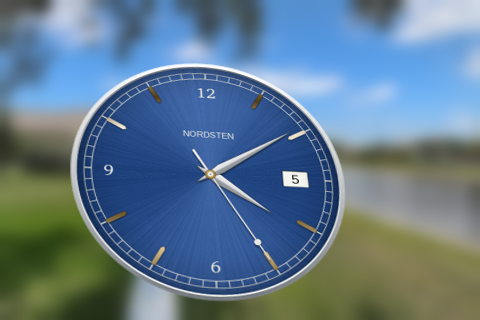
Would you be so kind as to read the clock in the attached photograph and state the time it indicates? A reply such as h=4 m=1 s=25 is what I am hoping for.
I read h=4 m=9 s=25
